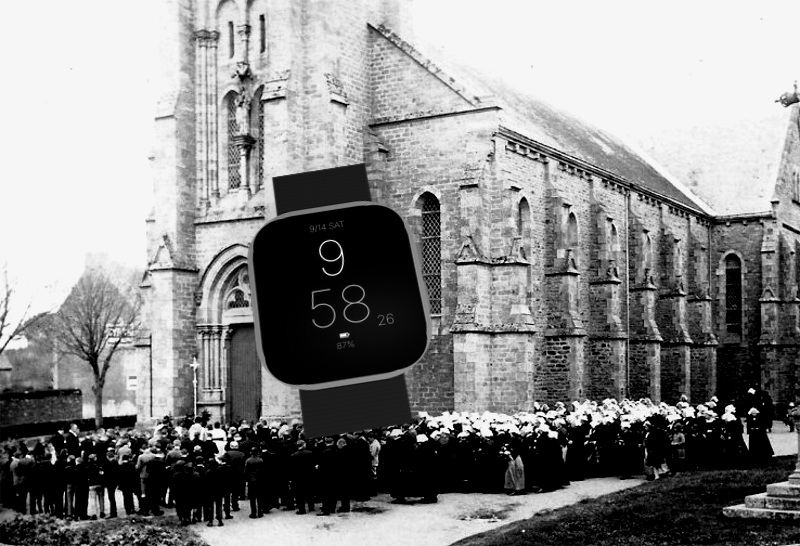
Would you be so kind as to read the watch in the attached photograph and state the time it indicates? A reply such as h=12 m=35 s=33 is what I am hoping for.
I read h=9 m=58 s=26
